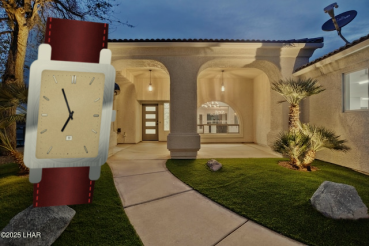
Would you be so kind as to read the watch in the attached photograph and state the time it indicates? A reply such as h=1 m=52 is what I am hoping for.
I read h=6 m=56
